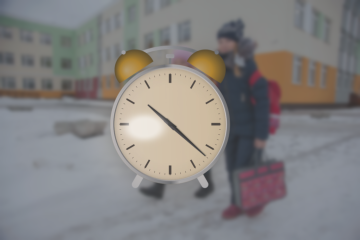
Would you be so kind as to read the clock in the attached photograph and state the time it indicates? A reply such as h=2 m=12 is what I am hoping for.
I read h=10 m=22
